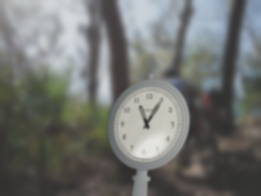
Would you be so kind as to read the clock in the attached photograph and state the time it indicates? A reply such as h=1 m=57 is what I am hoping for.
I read h=11 m=5
